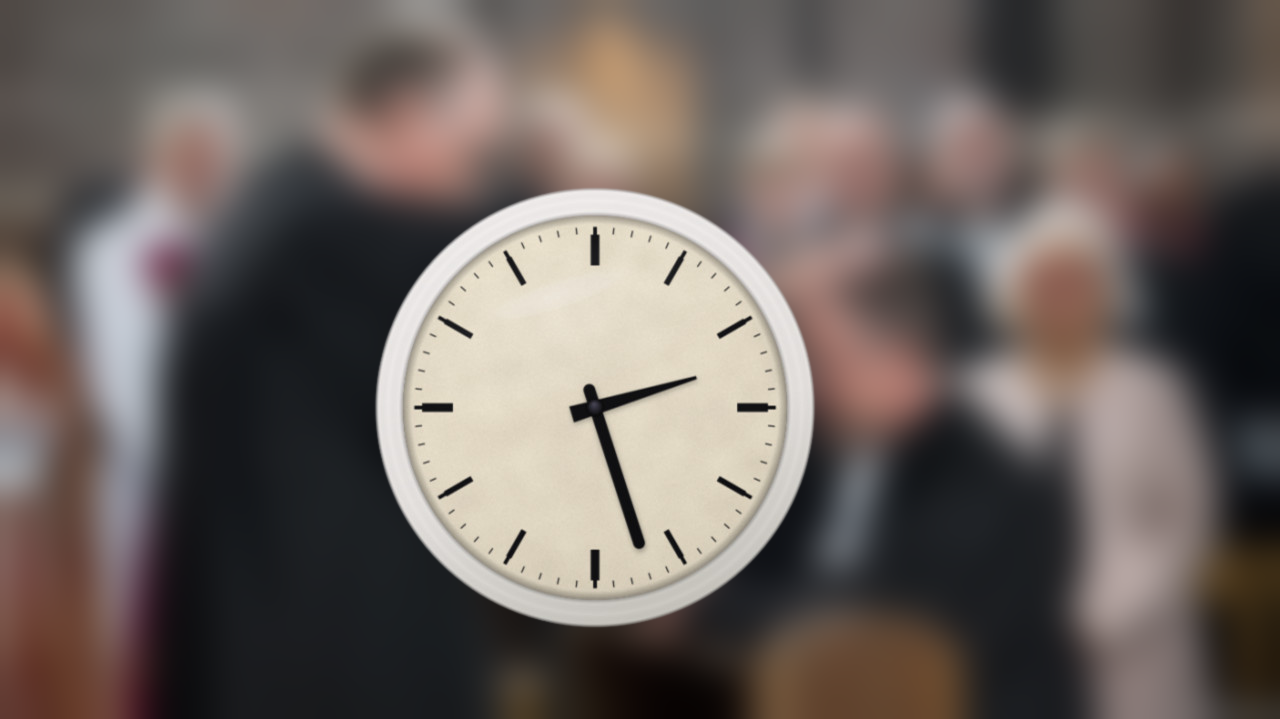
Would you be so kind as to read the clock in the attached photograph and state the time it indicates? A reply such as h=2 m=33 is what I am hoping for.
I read h=2 m=27
